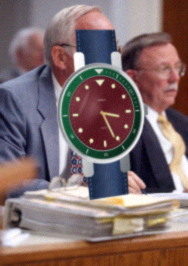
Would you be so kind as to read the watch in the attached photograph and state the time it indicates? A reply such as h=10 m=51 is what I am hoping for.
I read h=3 m=26
